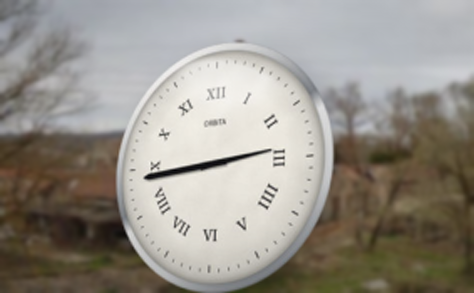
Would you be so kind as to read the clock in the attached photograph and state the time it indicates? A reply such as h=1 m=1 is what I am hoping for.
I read h=2 m=44
